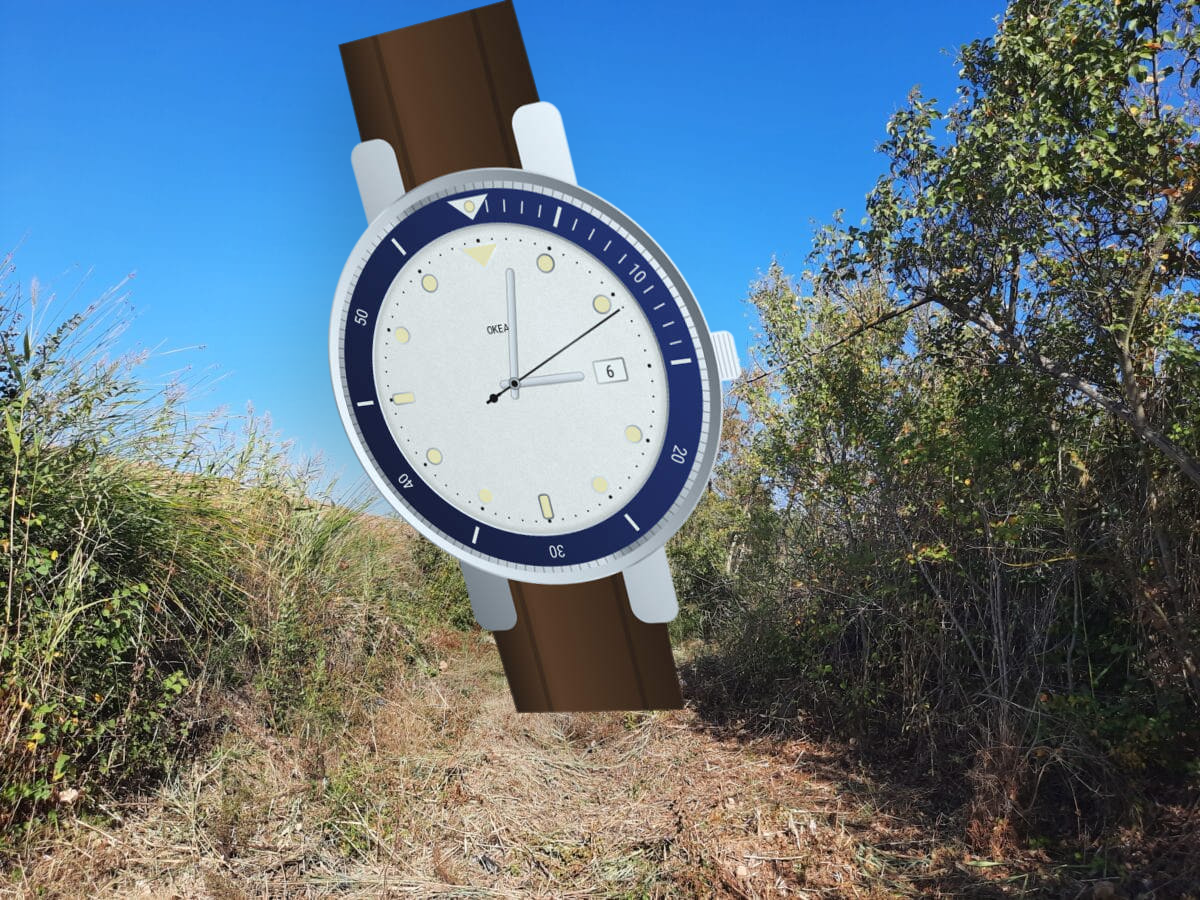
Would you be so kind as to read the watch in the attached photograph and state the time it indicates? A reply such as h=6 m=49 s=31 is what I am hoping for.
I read h=3 m=2 s=11
